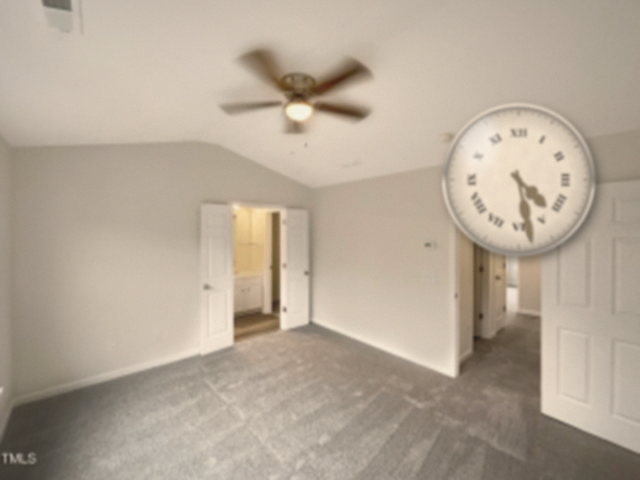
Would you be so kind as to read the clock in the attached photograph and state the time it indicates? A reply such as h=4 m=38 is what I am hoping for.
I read h=4 m=28
